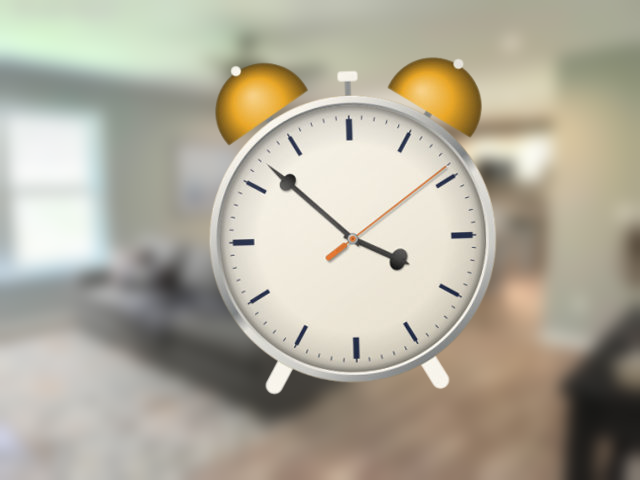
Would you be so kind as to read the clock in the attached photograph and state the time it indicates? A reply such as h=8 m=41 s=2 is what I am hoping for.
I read h=3 m=52 s=9
